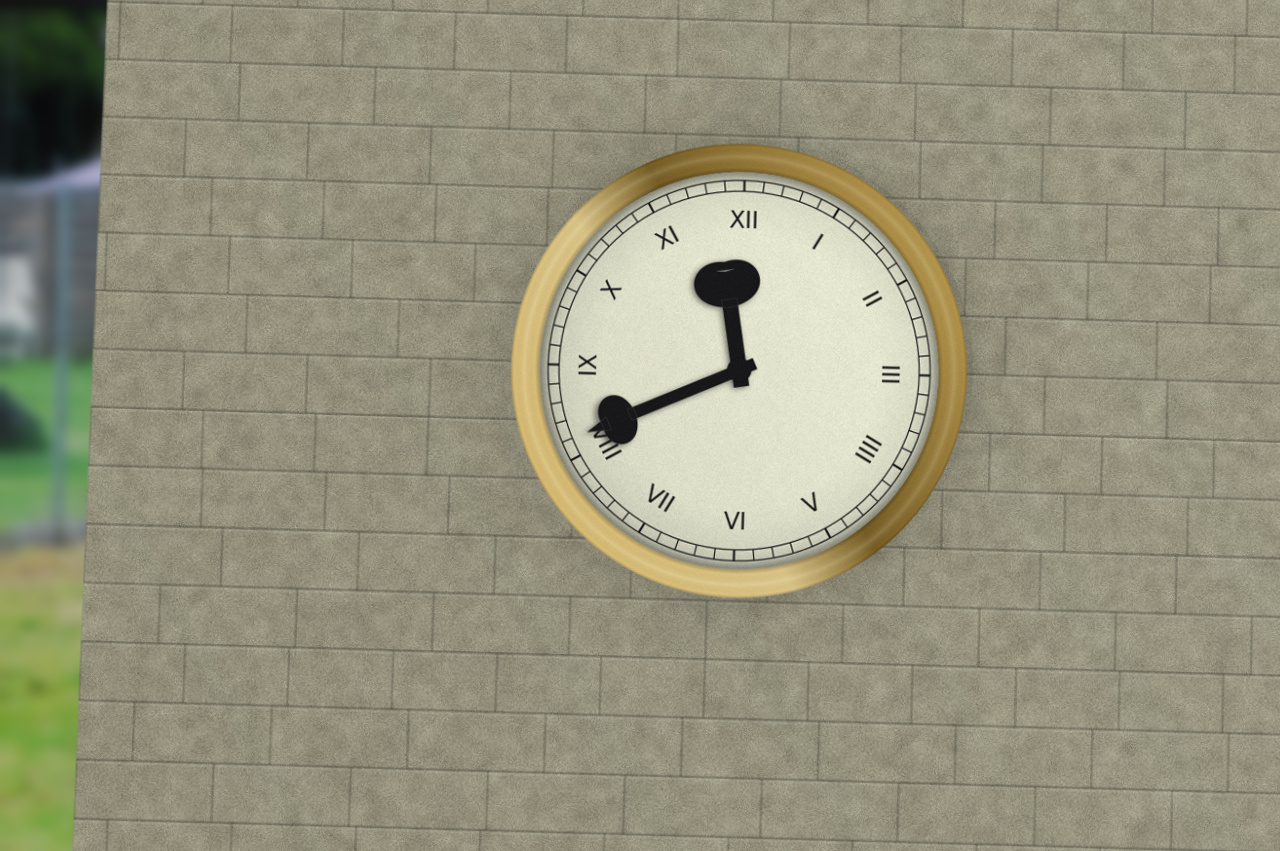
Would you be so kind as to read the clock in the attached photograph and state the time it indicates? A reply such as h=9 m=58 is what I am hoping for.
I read h=11 m=41
